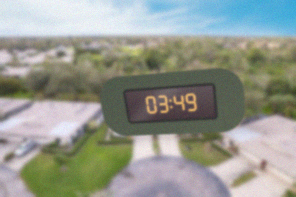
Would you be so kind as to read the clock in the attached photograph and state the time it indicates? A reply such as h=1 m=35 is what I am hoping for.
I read h=3 m=49
